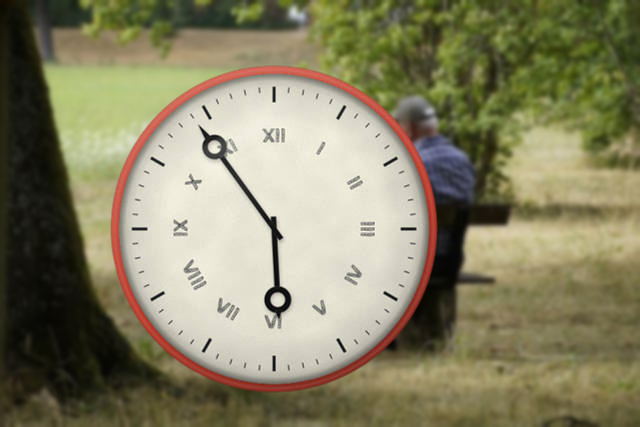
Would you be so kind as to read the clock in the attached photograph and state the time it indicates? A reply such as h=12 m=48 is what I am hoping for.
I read h=5 m=54
